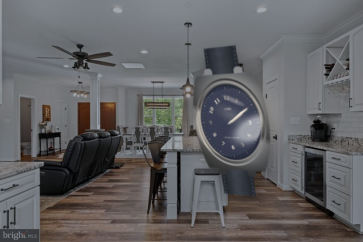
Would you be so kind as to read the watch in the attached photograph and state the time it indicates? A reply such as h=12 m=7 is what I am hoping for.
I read h=2 m=10
